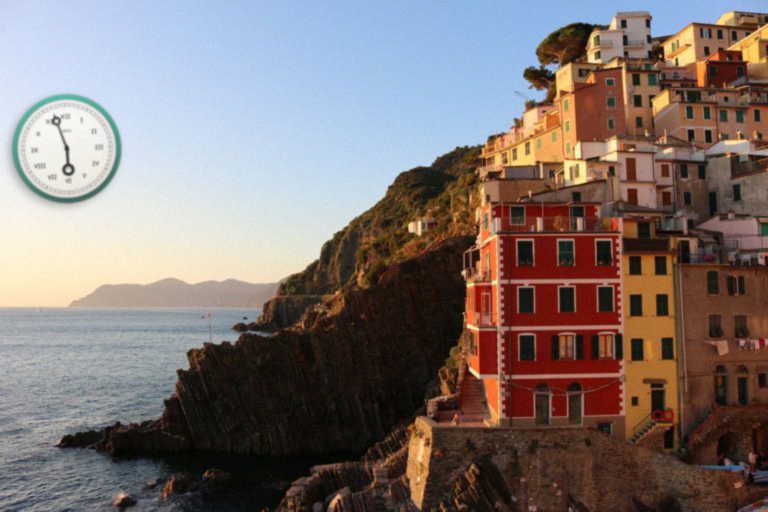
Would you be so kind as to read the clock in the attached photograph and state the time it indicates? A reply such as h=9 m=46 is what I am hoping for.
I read h=5 m=57
